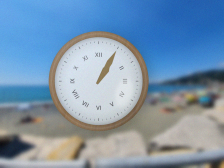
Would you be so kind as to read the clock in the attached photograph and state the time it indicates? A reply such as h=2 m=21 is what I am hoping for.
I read h=1 m=5
